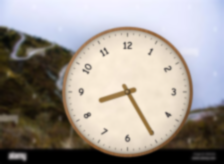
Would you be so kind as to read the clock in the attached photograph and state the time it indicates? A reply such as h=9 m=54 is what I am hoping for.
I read h=8 m=25
